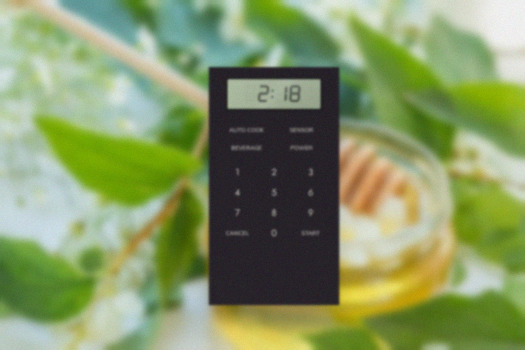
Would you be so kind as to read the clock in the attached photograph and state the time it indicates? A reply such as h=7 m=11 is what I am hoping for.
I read h=2 m=18
